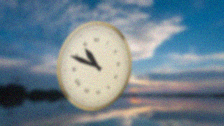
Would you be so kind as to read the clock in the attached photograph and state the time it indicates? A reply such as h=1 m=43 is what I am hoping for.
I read h=10 m=49
